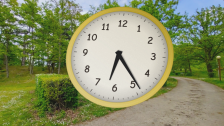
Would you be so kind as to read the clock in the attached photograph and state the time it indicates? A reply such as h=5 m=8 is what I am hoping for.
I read h=6 m=24
